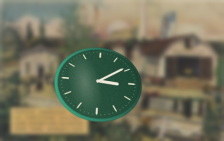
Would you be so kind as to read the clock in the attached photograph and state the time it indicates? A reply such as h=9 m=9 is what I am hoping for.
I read h=3 m=9
